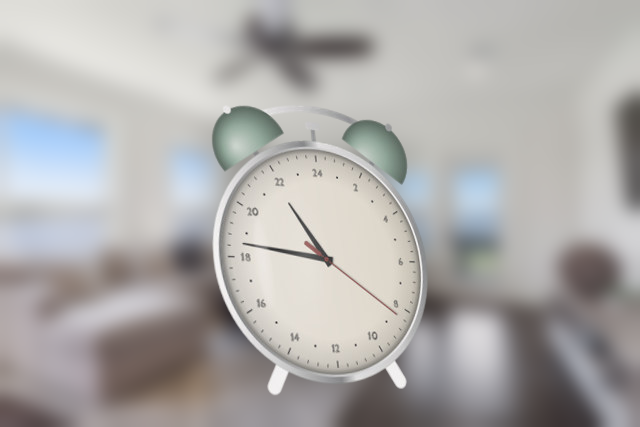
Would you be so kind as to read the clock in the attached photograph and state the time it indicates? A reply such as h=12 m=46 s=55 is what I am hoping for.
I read h=21 m=46 s=21
